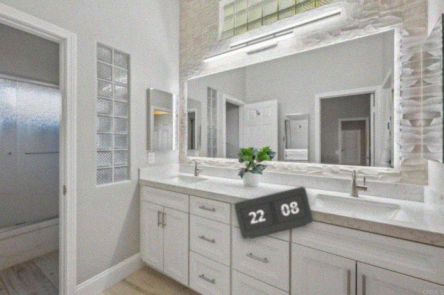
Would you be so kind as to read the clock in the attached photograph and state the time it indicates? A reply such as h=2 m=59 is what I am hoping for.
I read h=22 m=8
